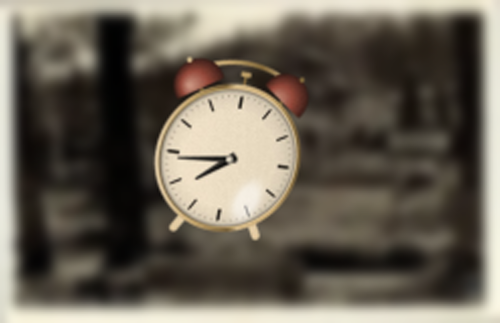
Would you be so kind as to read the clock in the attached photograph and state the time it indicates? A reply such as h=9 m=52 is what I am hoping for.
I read h=7 m=44
